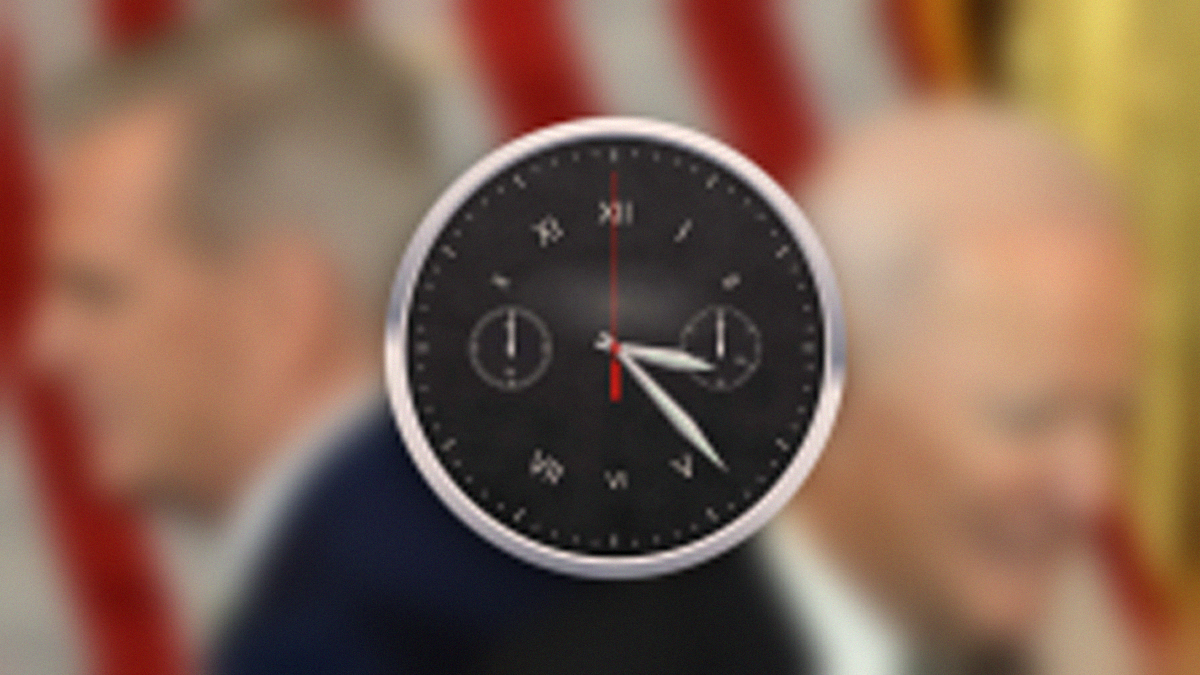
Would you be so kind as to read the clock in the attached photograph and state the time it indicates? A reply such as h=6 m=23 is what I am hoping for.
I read h=3 m=23
